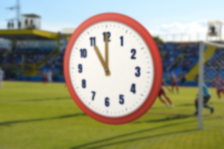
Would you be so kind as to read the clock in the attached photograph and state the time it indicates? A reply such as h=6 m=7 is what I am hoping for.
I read h=11 m=0
